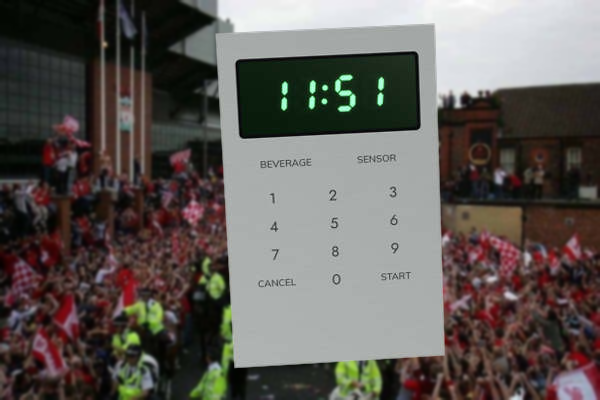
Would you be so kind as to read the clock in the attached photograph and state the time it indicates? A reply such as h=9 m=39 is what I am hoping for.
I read h=11 m=51
